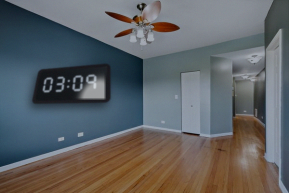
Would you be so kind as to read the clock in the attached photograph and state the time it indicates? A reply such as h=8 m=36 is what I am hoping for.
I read h=3 m=9
